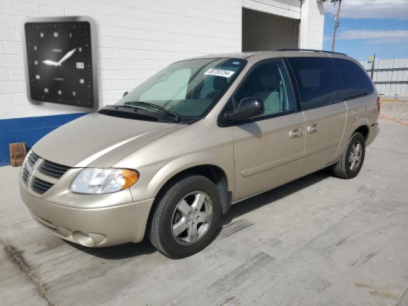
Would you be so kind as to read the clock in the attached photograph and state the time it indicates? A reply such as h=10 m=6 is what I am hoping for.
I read h=9 m=9
